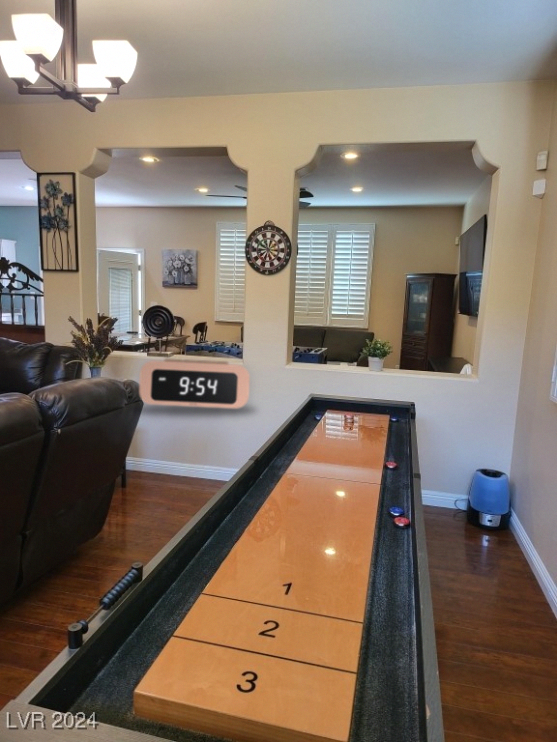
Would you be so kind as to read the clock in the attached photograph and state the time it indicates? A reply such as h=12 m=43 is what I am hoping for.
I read h=9 m=54
